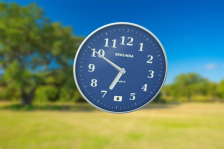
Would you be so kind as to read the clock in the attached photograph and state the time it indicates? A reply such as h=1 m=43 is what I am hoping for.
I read h=6 m=50
